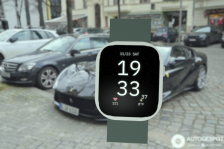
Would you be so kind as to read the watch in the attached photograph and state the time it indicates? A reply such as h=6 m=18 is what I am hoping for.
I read h=19 m=33
